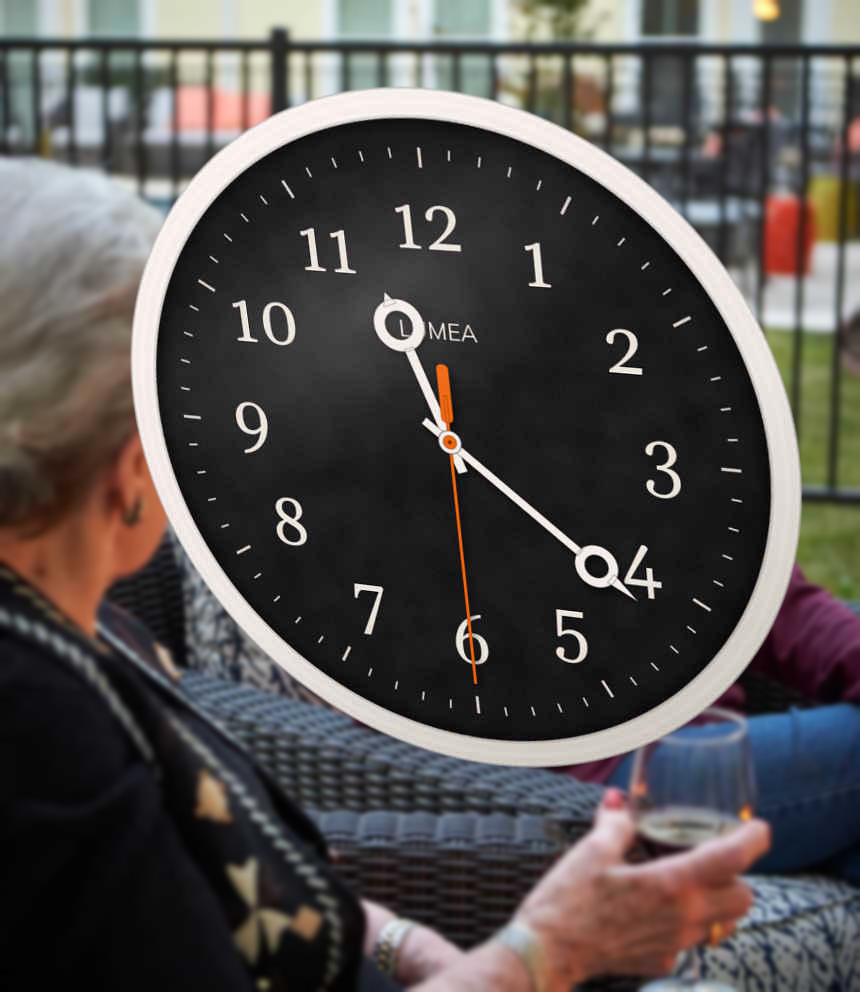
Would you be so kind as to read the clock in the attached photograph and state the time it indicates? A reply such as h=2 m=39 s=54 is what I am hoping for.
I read h=11 m=21 s=30
